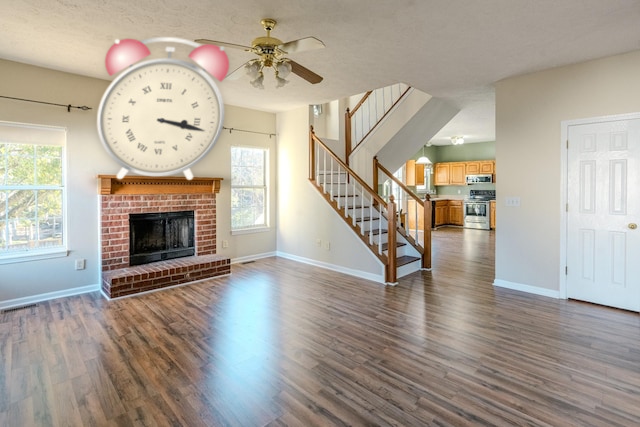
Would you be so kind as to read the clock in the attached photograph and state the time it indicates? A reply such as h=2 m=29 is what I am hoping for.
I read h=3 m=17
